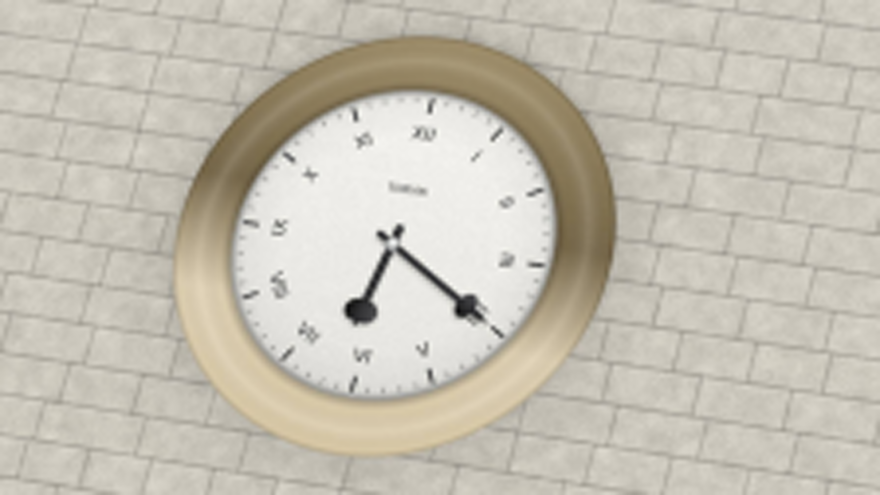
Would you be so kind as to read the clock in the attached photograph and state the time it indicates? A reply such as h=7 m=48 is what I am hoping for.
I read h=6 m=20
